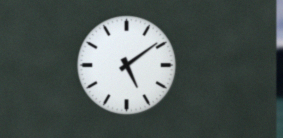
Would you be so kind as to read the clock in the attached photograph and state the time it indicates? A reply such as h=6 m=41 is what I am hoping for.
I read h=5 m=9
